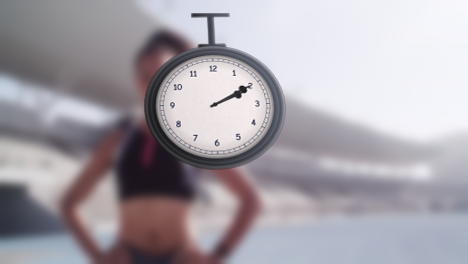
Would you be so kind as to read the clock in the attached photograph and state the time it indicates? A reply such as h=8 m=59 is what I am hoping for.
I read h=2 m=10
